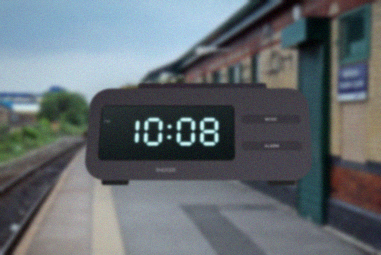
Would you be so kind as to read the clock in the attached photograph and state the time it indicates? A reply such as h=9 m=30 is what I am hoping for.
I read h=10 m=8
